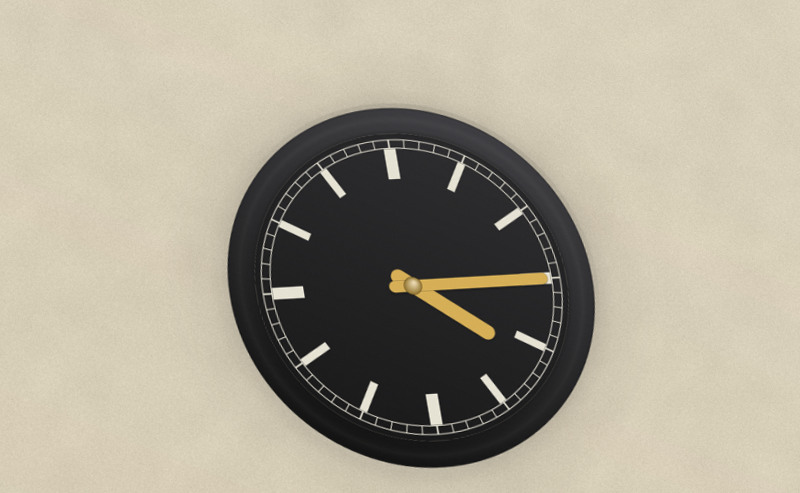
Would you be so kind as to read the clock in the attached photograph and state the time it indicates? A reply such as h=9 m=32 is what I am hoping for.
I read h=4 m=15
